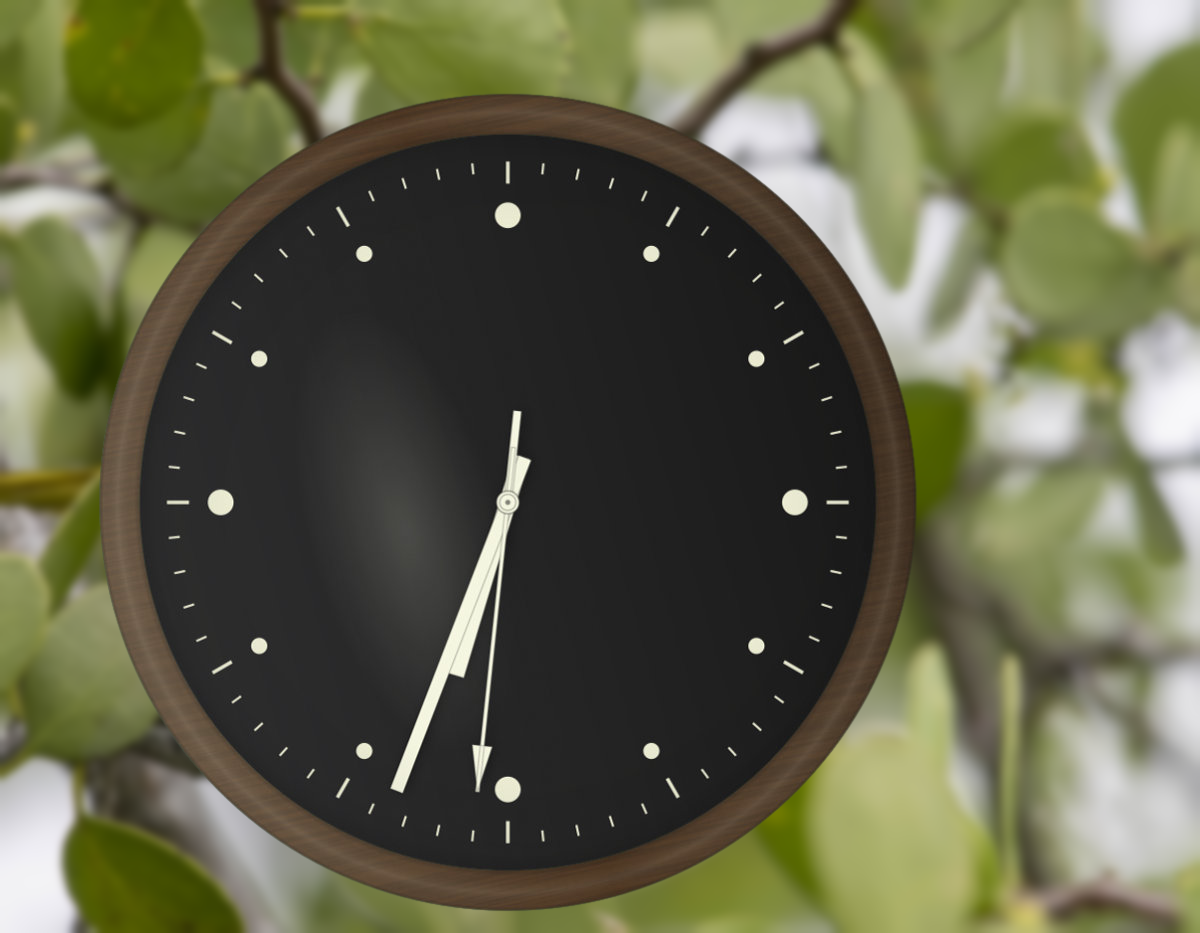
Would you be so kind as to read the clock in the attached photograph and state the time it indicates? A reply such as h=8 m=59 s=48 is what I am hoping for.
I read h=6 m=33 s=31
